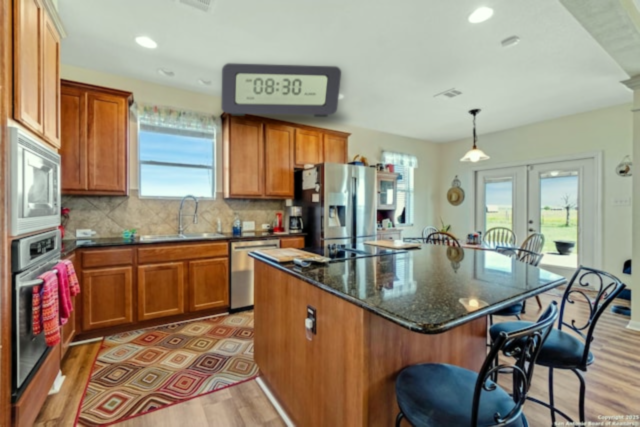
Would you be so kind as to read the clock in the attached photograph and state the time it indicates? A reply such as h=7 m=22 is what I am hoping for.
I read h=8 m=30
